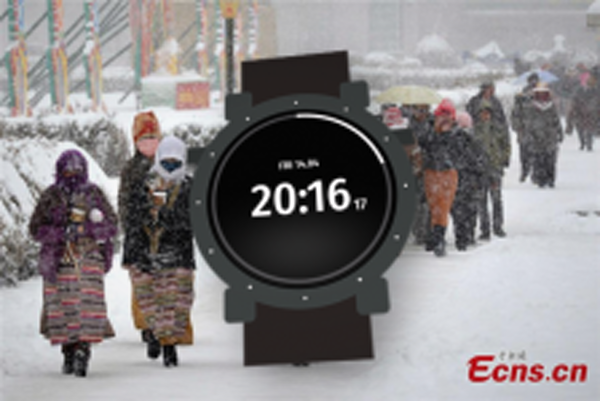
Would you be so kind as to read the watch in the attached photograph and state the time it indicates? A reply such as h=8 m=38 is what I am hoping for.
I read h=20 m=16
